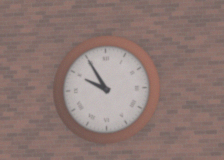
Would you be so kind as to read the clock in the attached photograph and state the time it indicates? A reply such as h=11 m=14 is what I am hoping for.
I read h=9 m=55
